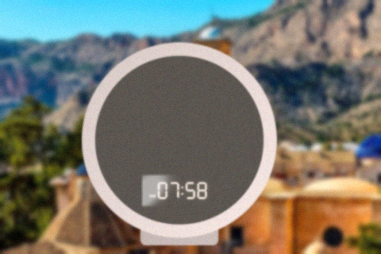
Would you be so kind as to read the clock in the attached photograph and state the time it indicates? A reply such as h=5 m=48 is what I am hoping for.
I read h=7 m=58
